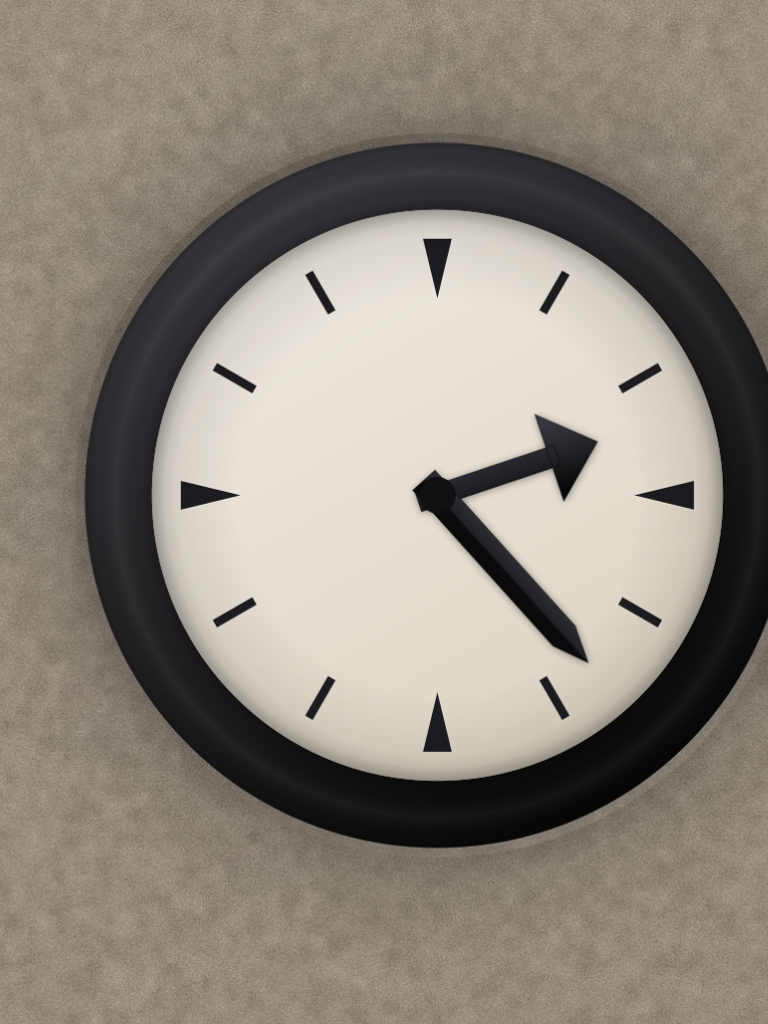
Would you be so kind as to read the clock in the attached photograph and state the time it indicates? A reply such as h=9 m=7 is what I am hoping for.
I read h=2 m=23
